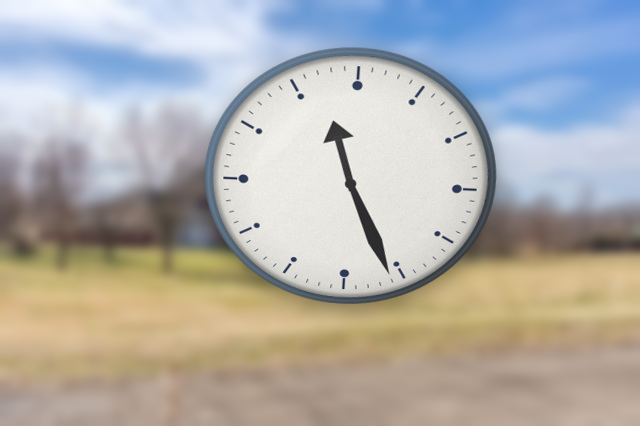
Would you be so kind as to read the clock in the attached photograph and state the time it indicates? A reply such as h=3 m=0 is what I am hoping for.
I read h=11 m=26
